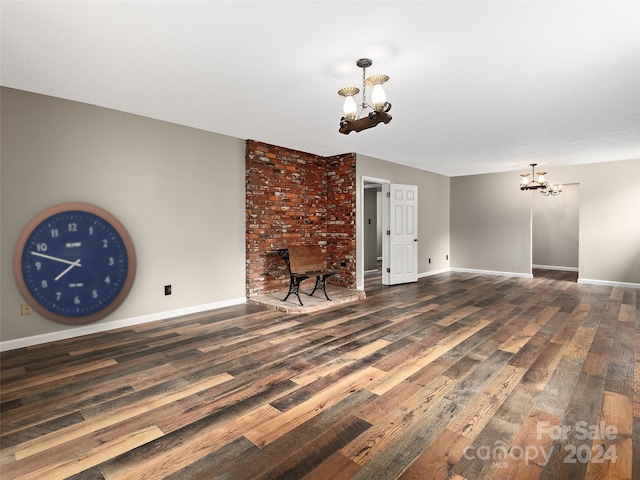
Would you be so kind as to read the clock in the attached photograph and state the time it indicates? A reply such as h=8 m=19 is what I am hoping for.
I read h=7 m=48
